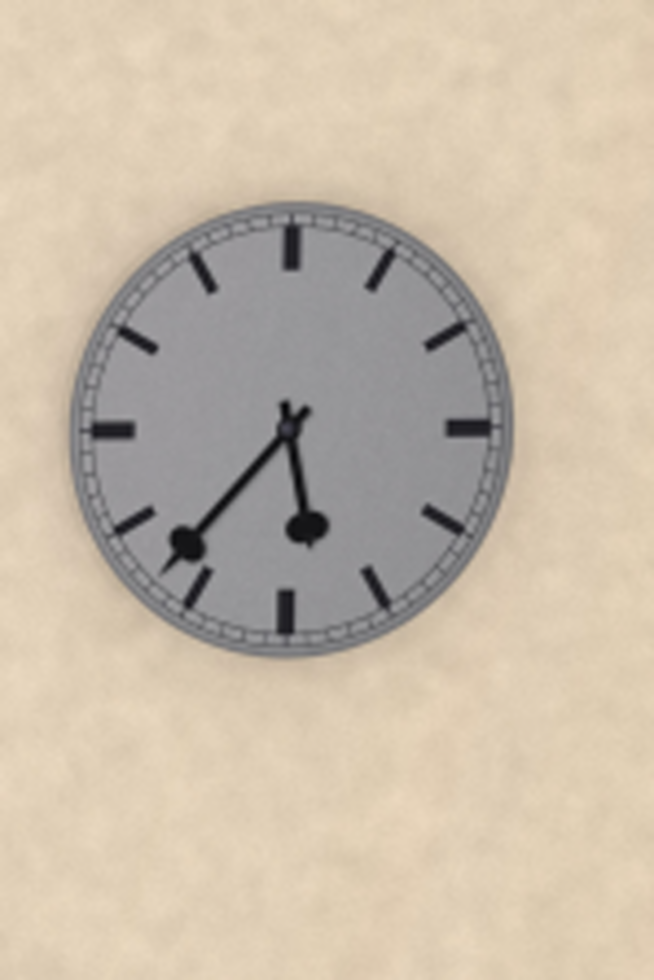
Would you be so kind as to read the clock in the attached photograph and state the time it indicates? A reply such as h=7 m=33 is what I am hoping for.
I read h=5 m=37
